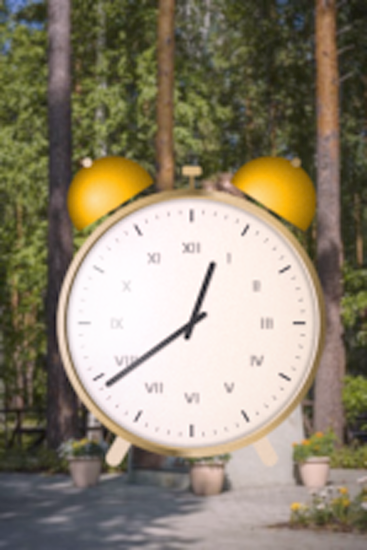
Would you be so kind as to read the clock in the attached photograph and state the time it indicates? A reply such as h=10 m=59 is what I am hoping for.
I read h=12 m=39
